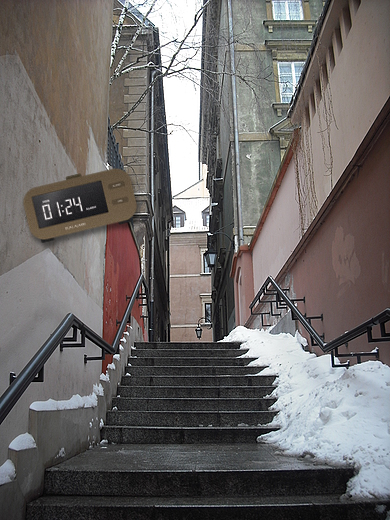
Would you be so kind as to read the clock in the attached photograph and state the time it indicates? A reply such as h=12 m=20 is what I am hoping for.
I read h=1 m=24
